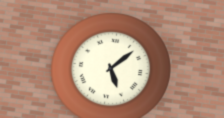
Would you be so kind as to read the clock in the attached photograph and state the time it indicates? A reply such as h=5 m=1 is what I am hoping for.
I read h=5 m=7
